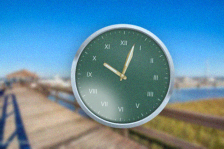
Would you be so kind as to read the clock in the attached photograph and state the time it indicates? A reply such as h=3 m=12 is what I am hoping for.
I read h=10 m=3
